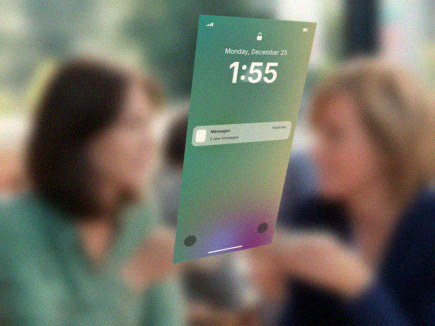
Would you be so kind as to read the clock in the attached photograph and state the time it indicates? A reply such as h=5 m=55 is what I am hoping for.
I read h=1 m=55
